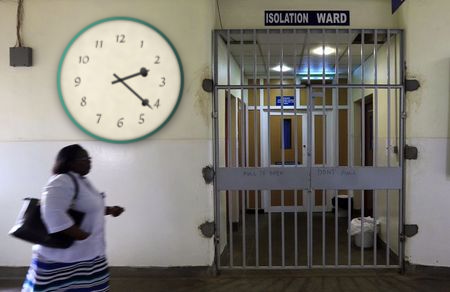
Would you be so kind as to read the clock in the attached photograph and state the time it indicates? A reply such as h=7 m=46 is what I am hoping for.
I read h=2 m=22
